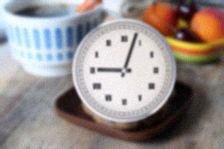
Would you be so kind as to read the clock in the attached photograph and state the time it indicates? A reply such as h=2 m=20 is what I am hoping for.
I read h=9 m=3
